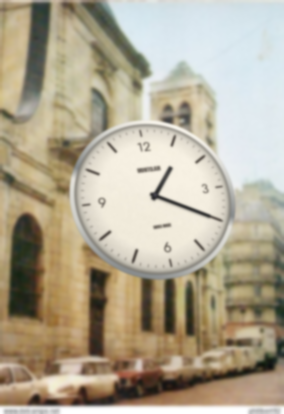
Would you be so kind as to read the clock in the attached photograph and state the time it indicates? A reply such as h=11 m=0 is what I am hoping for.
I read h=1 m=20
